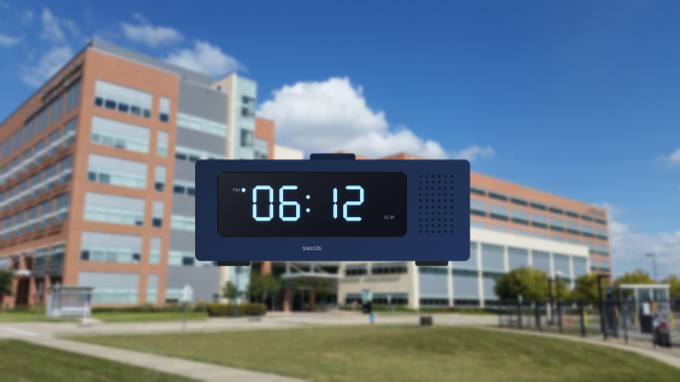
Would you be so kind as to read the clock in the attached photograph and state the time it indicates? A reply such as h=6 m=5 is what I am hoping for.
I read h=6 m=12
